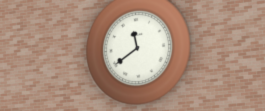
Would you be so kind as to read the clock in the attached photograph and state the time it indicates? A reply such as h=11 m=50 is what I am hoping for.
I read h=11 m=40
